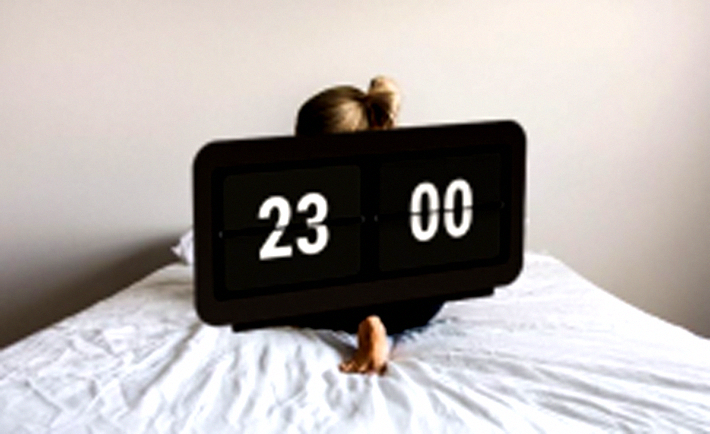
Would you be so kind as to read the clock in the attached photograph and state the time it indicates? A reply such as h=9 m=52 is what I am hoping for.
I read h=23 m=0
